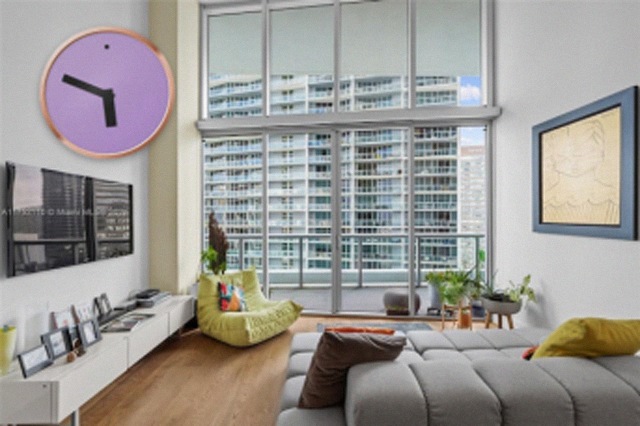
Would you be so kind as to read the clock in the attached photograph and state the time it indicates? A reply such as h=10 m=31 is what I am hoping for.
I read h=5 m=49
